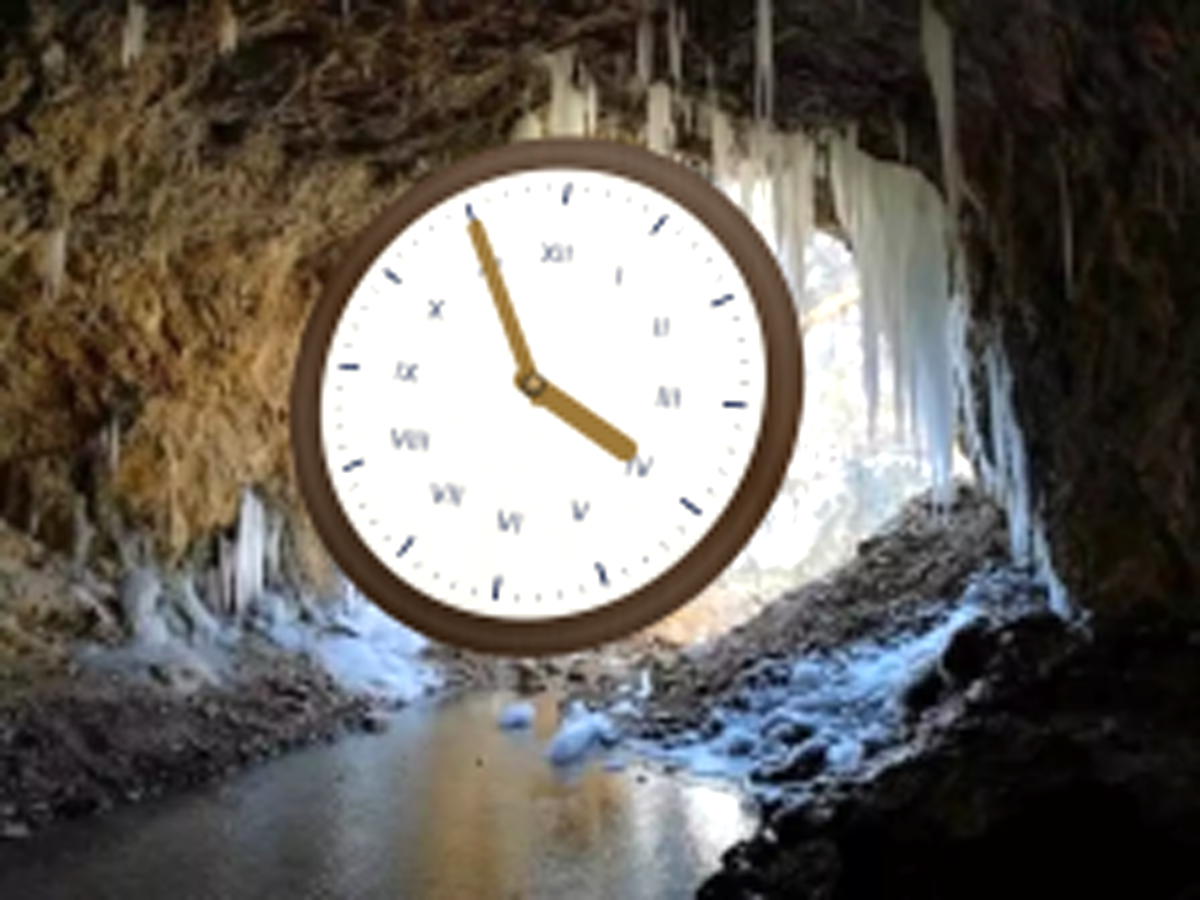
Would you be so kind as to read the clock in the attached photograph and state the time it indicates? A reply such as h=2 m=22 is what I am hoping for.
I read h=3 m=55
